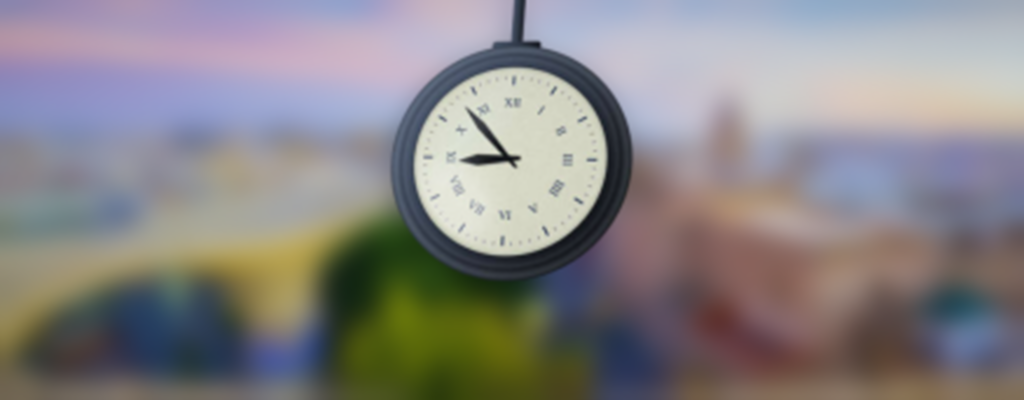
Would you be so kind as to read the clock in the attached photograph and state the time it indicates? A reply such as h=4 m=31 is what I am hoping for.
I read h=8 m=53
